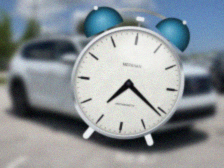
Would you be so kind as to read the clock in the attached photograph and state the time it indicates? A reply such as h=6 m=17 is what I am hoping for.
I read h=7 m=21
